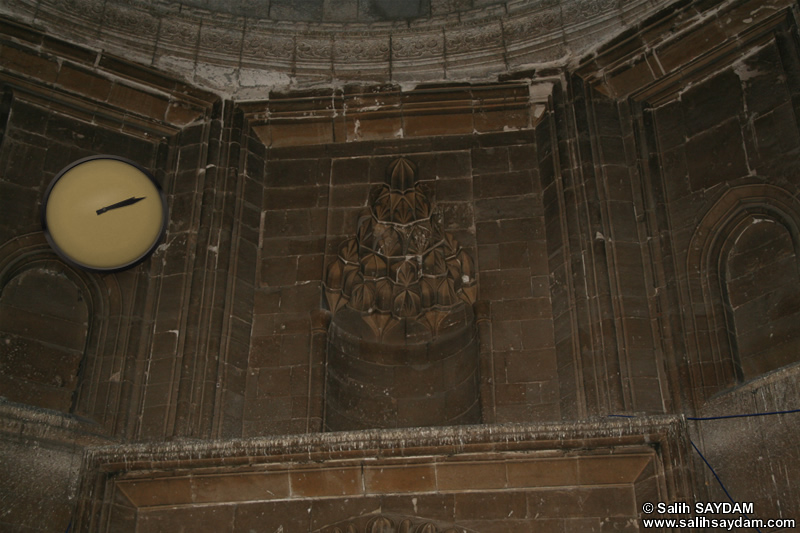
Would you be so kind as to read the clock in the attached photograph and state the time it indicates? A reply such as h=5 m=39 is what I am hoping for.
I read h=2 m=12
